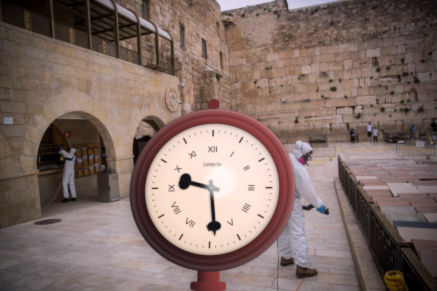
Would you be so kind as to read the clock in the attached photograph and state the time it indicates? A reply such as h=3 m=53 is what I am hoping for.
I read h=9 m=29
